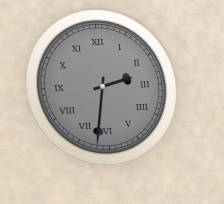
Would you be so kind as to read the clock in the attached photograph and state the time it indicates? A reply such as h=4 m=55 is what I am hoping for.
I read h=2 m=32
